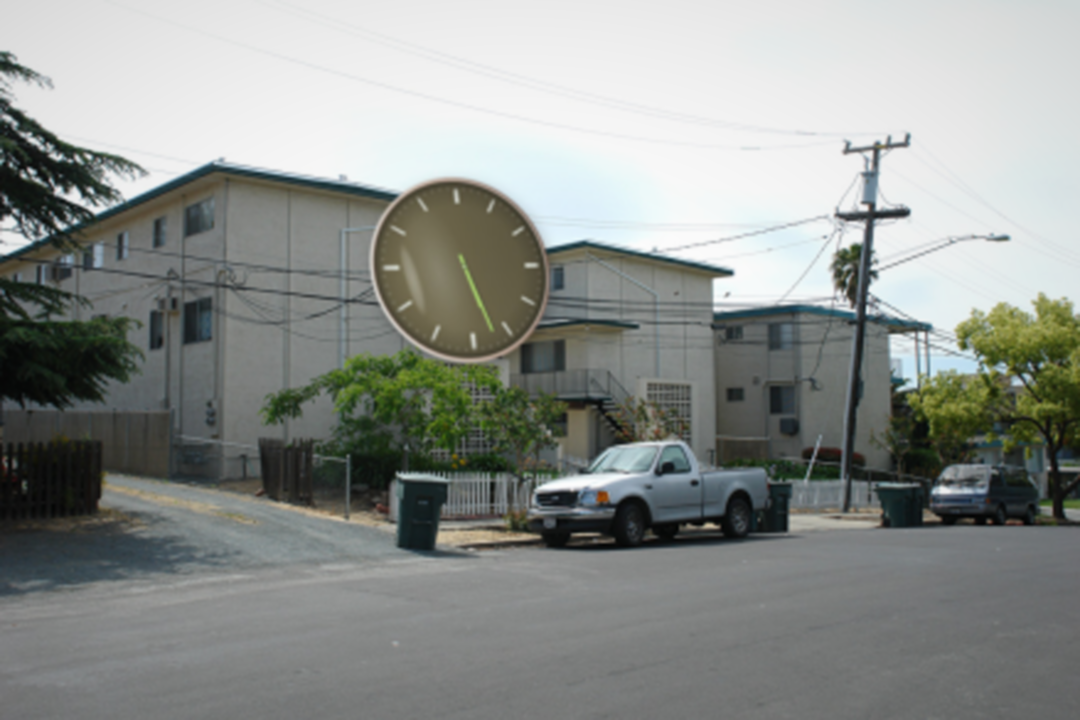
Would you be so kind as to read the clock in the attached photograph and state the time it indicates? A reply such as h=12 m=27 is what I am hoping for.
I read h=5 m=27
